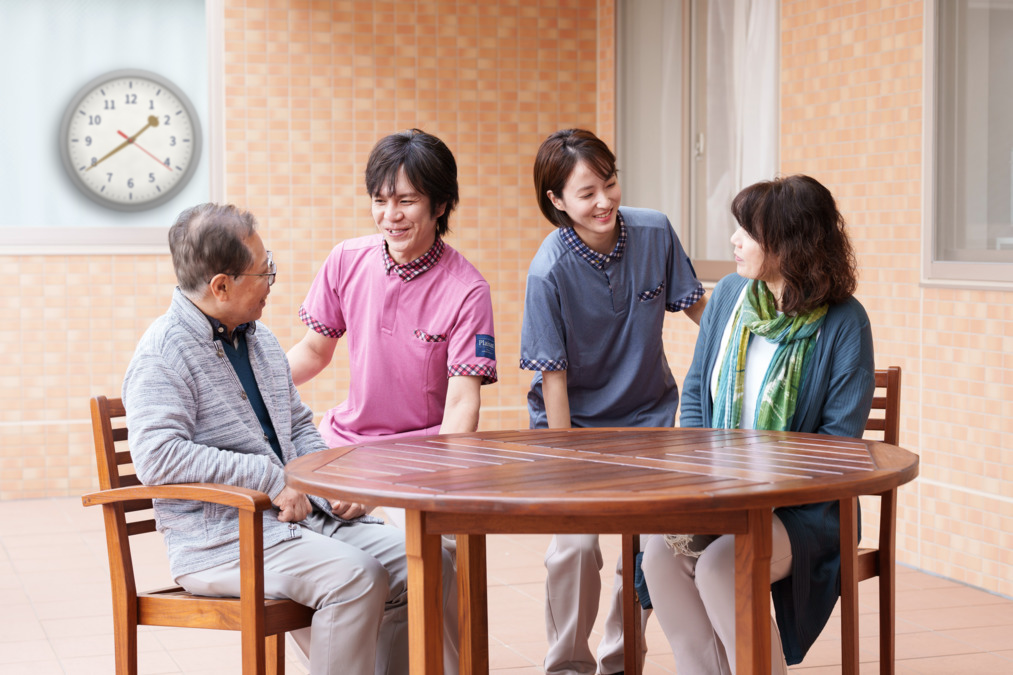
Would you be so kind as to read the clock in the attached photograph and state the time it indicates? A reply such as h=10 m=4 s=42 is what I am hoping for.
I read h=1 m=39 s=21
